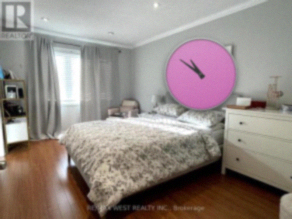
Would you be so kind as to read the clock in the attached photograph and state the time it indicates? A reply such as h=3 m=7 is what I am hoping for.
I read h=10 m=51
